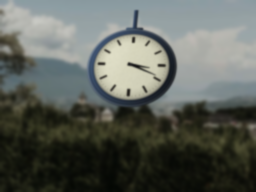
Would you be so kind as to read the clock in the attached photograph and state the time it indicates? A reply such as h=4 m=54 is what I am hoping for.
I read h=3 m=19
